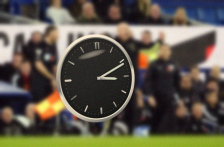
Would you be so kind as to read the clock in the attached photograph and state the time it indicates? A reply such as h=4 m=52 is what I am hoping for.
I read h=3 m=11
